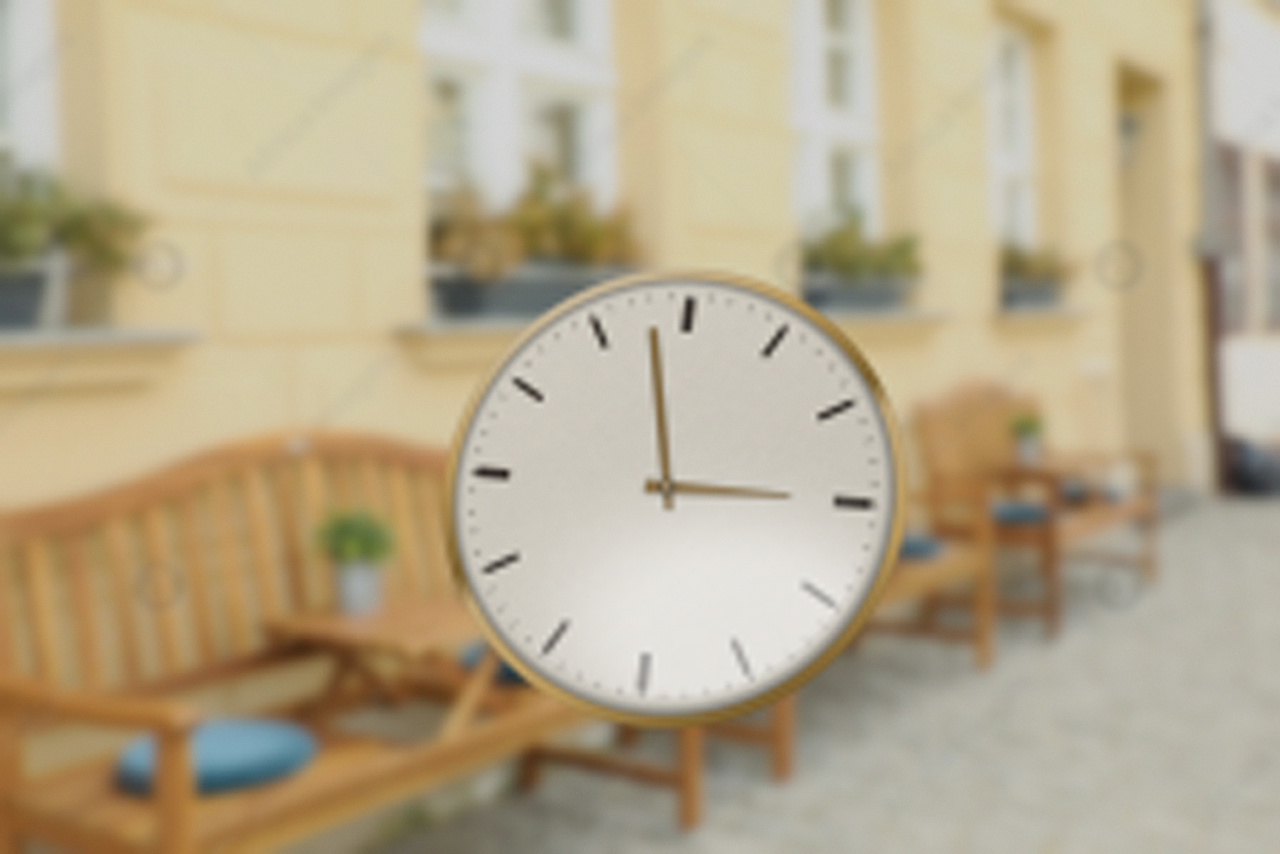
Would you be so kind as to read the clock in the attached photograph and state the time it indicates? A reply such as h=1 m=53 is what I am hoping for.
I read h=2 m=58
